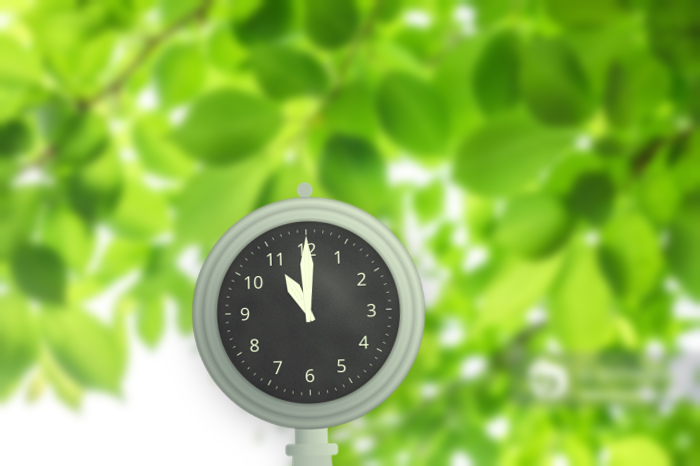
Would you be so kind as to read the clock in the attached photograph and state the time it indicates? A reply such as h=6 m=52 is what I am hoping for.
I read h=11 m=0
